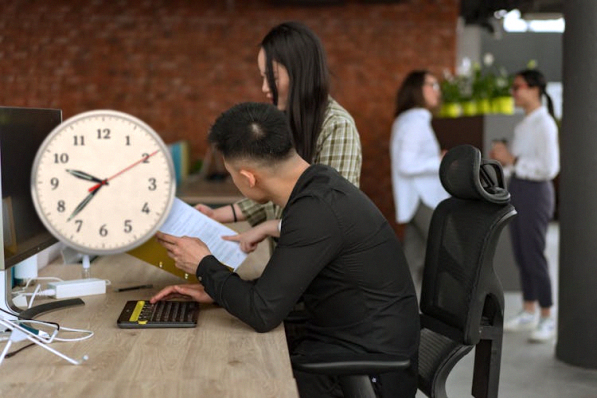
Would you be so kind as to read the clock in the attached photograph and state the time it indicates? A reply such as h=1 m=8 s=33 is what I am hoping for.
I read h=9 m=37 s=10
